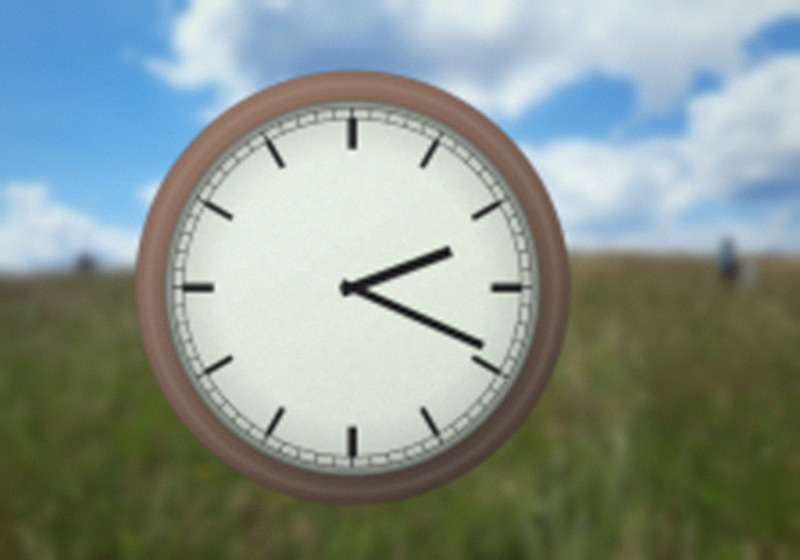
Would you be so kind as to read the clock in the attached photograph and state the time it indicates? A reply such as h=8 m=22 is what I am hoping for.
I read h=2 m=19
